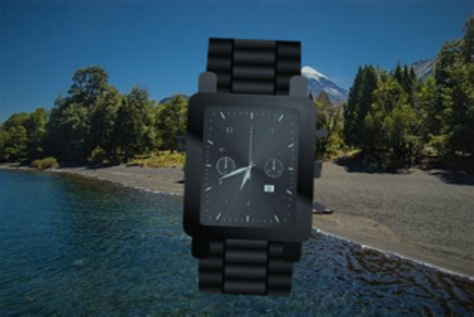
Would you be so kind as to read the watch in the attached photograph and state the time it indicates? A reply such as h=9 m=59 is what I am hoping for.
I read h=6 m=41
